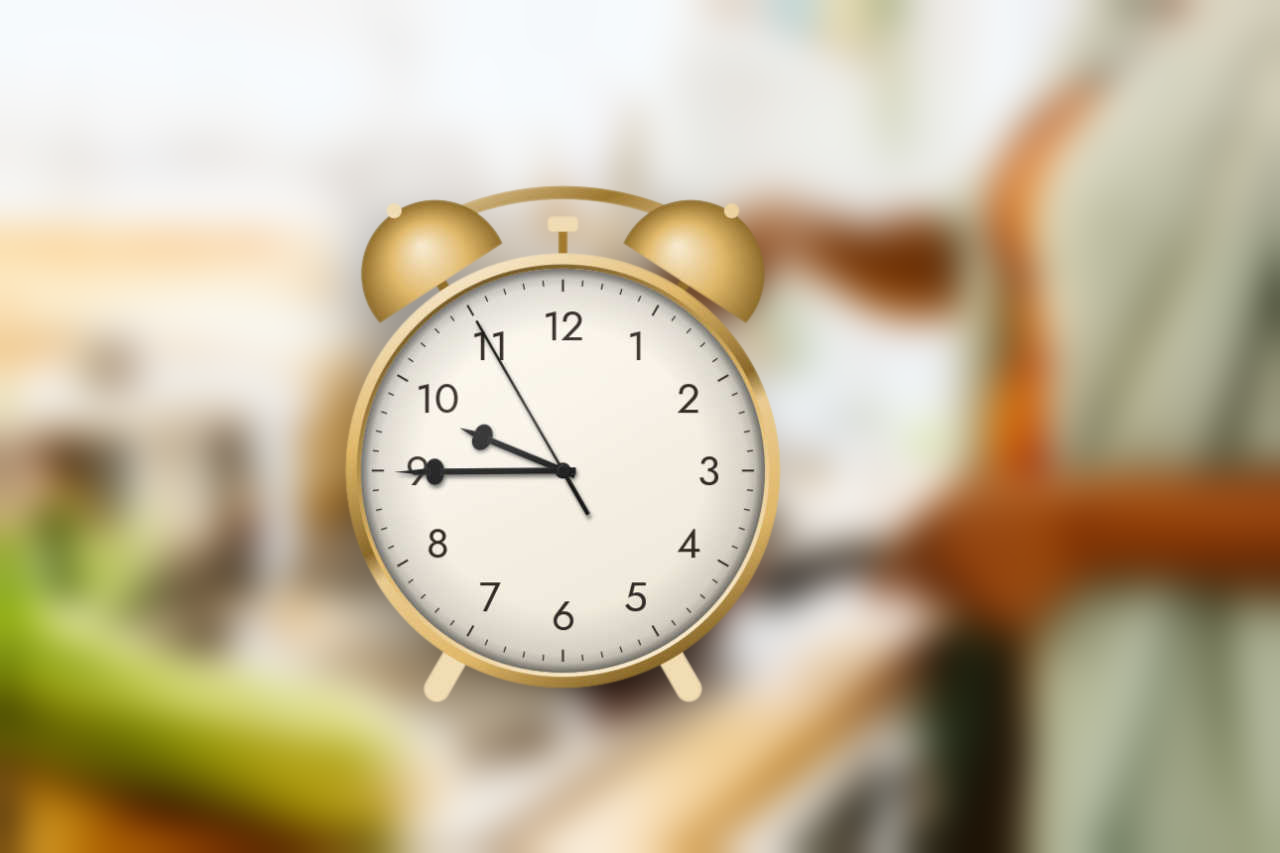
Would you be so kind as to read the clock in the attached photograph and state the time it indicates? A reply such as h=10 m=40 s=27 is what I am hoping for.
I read h=9 m=44 s=55
